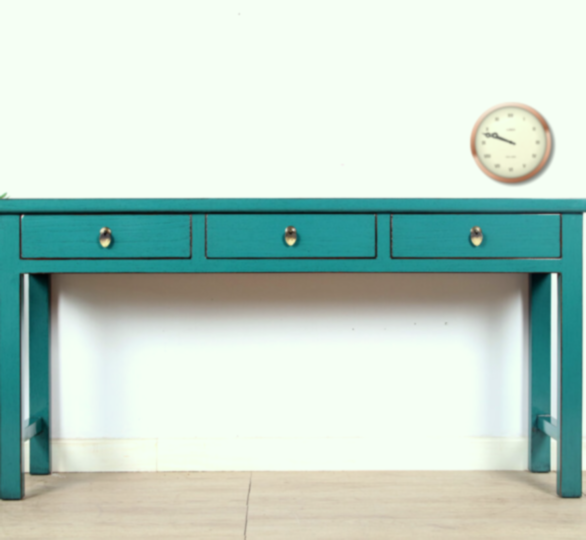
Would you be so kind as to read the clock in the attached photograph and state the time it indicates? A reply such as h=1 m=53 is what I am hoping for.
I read h=9 m=48
